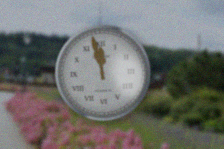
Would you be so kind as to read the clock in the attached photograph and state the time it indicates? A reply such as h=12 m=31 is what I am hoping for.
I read h=11 m=58
